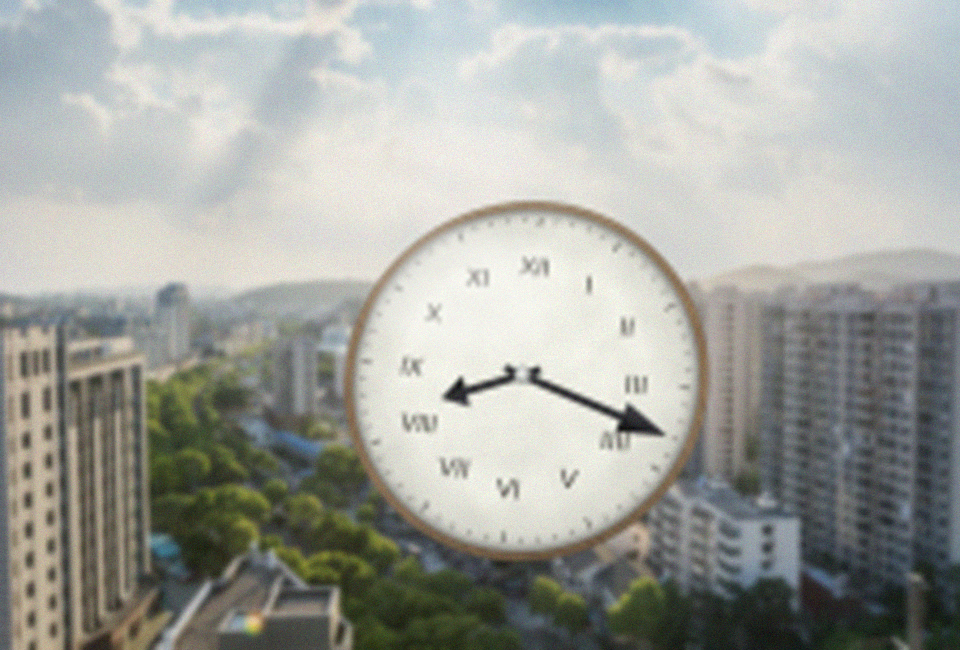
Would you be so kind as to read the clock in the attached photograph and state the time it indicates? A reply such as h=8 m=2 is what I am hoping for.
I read h=8 m=18
